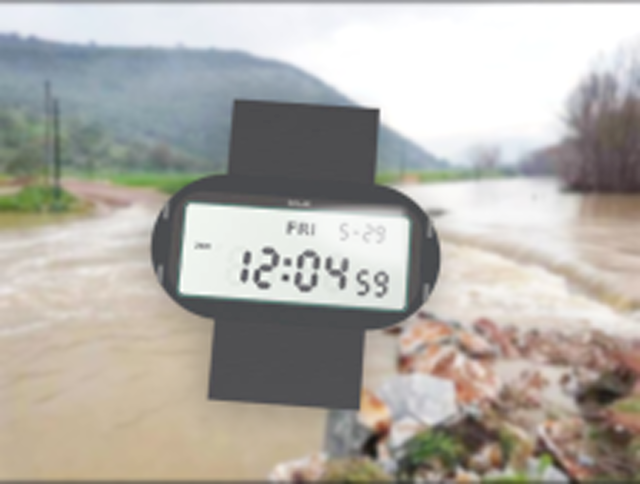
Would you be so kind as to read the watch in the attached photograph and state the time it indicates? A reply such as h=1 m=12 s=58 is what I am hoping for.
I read h=12 m=4 s=59
